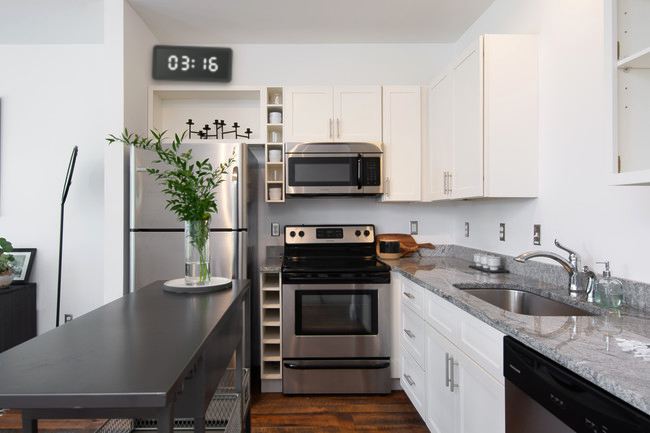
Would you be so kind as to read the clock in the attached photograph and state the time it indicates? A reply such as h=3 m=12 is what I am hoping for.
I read h=3 m=16
